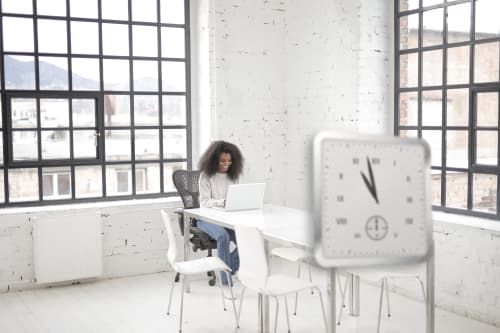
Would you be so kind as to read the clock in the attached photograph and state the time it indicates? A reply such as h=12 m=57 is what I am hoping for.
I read h=10 m=58
